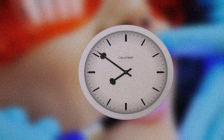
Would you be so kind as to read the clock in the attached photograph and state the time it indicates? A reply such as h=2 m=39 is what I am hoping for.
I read h=7 m=51
